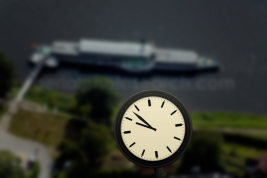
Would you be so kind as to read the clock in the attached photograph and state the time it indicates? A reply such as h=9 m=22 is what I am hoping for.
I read h=9 m=53
